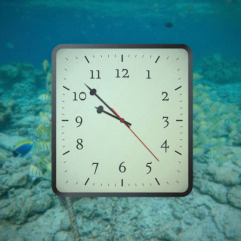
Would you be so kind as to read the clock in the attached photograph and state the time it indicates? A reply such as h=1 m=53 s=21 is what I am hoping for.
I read h=9 m=52 s=23
